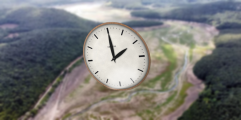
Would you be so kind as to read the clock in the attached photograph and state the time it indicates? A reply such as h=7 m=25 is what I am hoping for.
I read h=2 m=0
